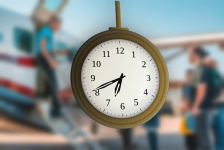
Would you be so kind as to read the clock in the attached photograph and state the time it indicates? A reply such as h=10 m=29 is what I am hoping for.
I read h=6 m=41
